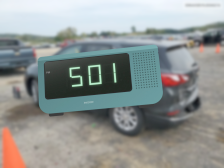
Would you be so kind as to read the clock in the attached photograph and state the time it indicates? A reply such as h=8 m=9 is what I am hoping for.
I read h=5 m=1
